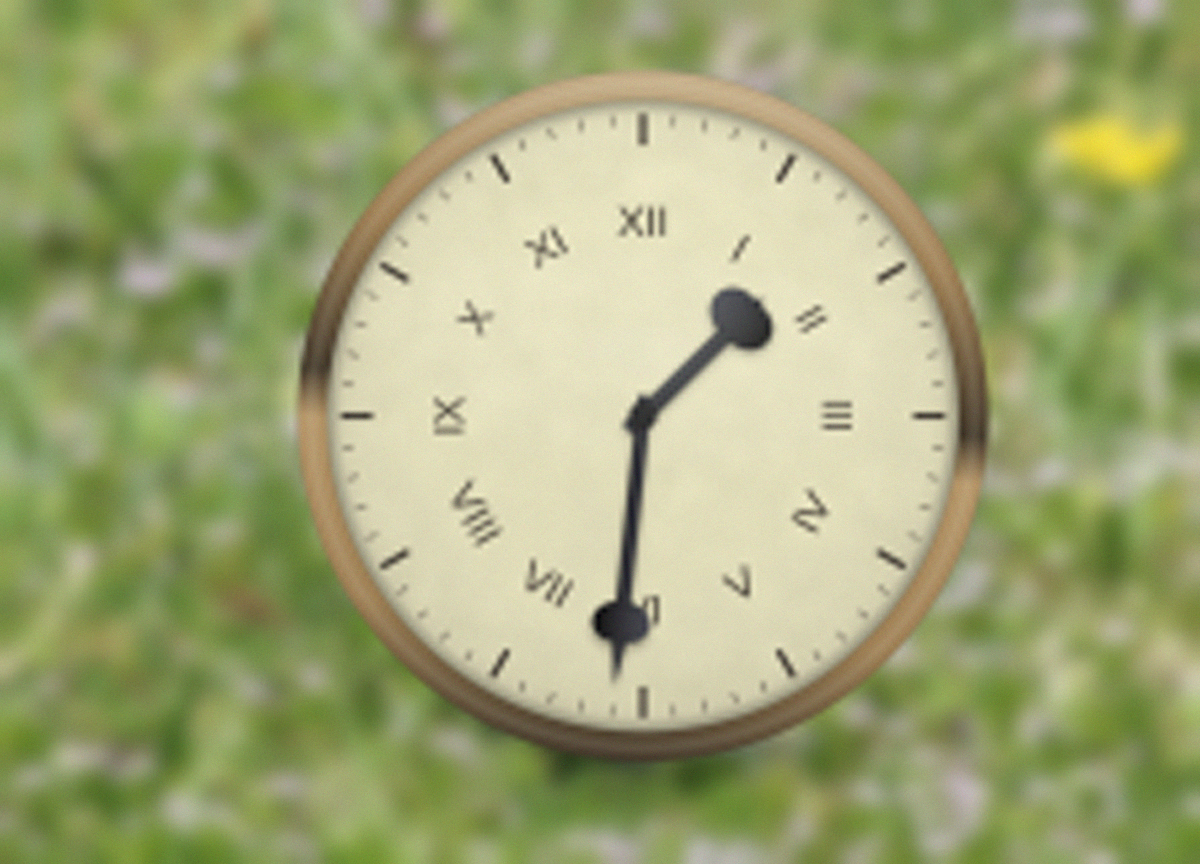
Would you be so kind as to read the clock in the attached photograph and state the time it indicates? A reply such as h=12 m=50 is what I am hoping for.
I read h=1 m=31
